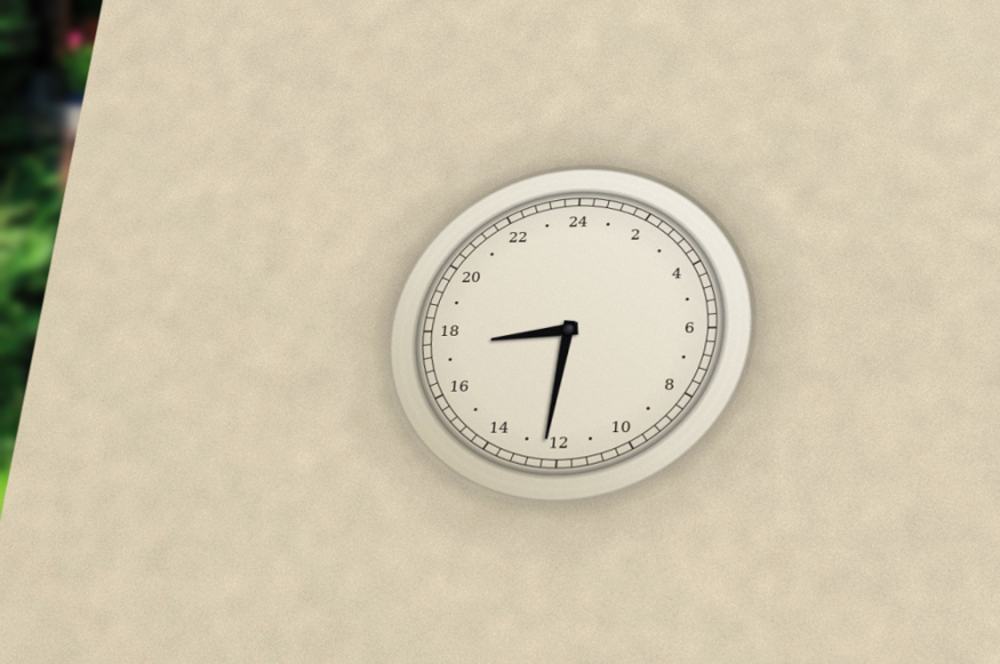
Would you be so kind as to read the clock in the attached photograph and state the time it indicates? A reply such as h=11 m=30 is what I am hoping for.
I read h=17 m=31
